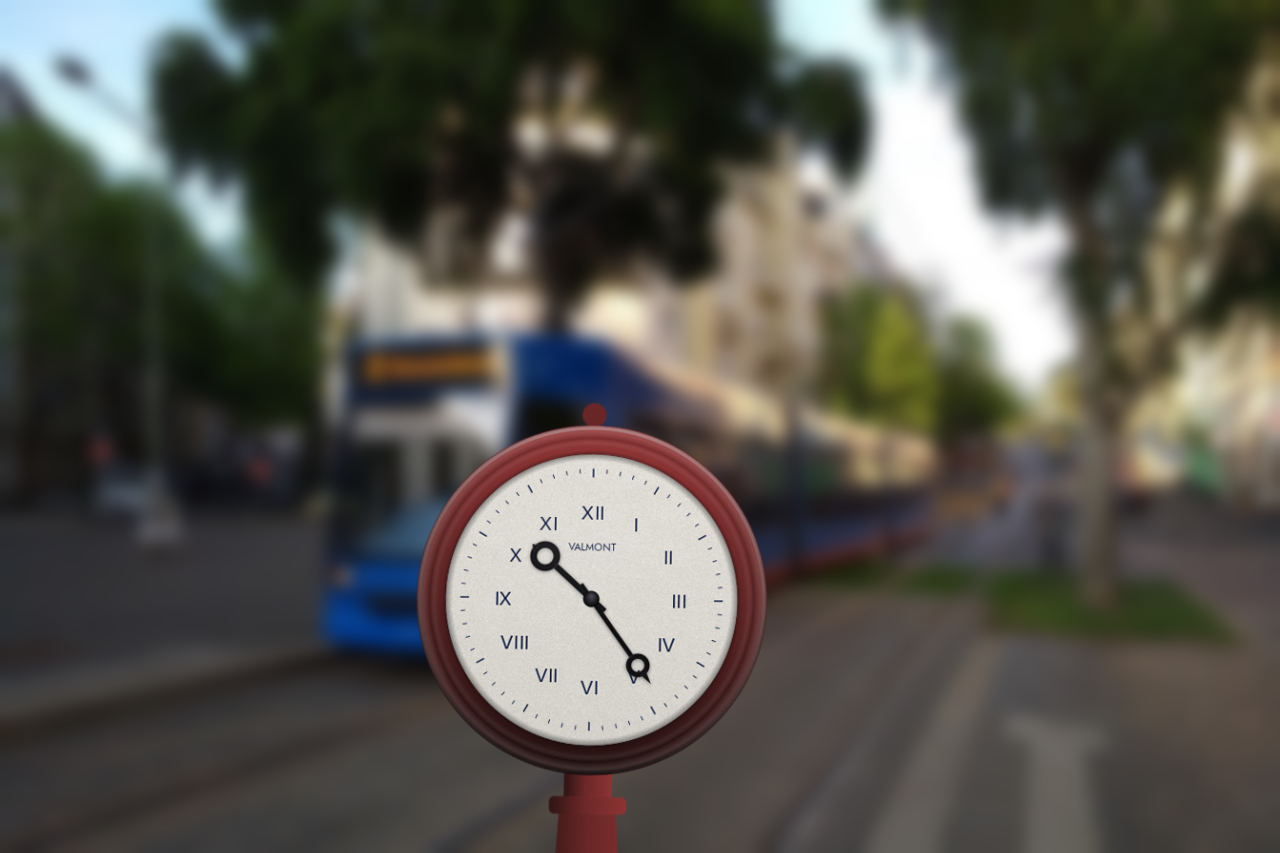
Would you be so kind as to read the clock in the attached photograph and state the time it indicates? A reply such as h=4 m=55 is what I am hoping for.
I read h=10 m=24
